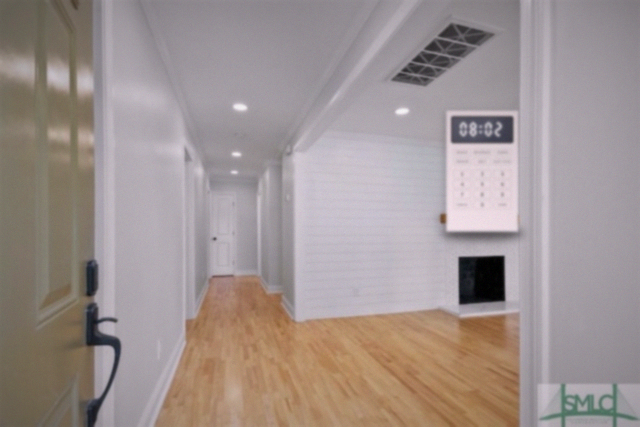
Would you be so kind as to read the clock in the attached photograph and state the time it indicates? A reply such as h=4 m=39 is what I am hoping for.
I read h=8 m=2
